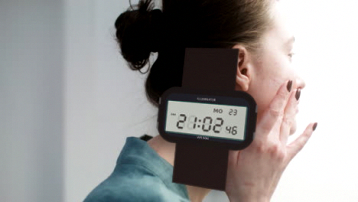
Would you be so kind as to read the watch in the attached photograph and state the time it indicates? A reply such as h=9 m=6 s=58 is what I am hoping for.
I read h=21 m=2 s=46
